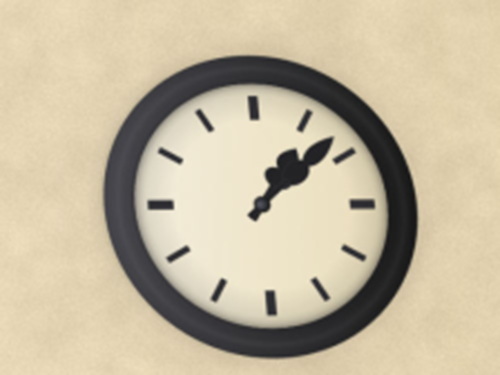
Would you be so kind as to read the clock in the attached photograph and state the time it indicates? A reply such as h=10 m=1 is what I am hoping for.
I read h=1 m=8
